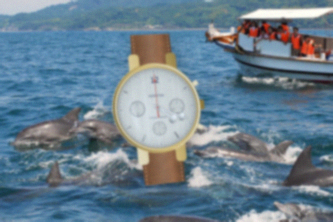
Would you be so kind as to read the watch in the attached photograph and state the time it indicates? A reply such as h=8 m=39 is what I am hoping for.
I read h=4 m=19
